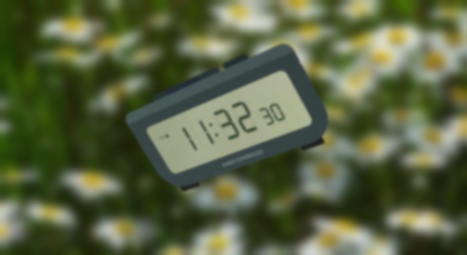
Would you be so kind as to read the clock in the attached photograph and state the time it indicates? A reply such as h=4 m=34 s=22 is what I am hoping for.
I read h=11 m=32 s=30
